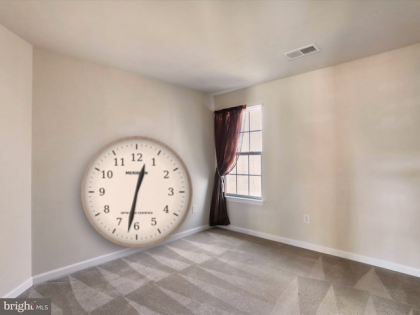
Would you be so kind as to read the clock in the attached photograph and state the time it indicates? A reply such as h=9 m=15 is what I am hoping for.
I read h=12 m=32
